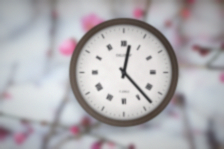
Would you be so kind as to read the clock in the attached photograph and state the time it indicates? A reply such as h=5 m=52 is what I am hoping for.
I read h=12 m=23
